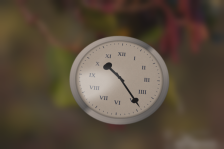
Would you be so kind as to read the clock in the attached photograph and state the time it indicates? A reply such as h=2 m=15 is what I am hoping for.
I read h=10 m=24
